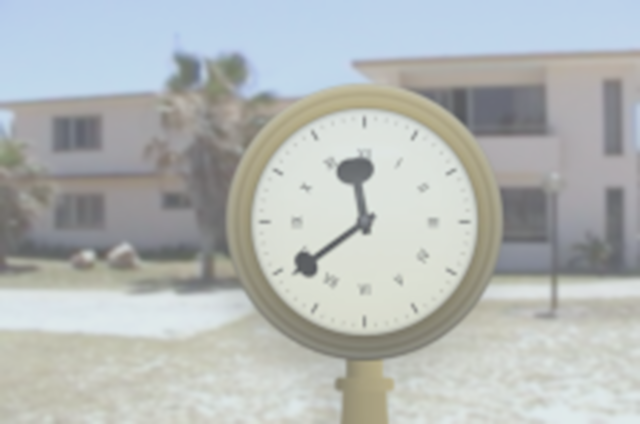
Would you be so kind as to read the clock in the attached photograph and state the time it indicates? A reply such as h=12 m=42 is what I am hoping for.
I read h=11 m=39
